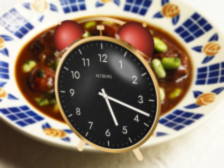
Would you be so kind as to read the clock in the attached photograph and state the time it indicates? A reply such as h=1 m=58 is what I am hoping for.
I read h=5 m=18
